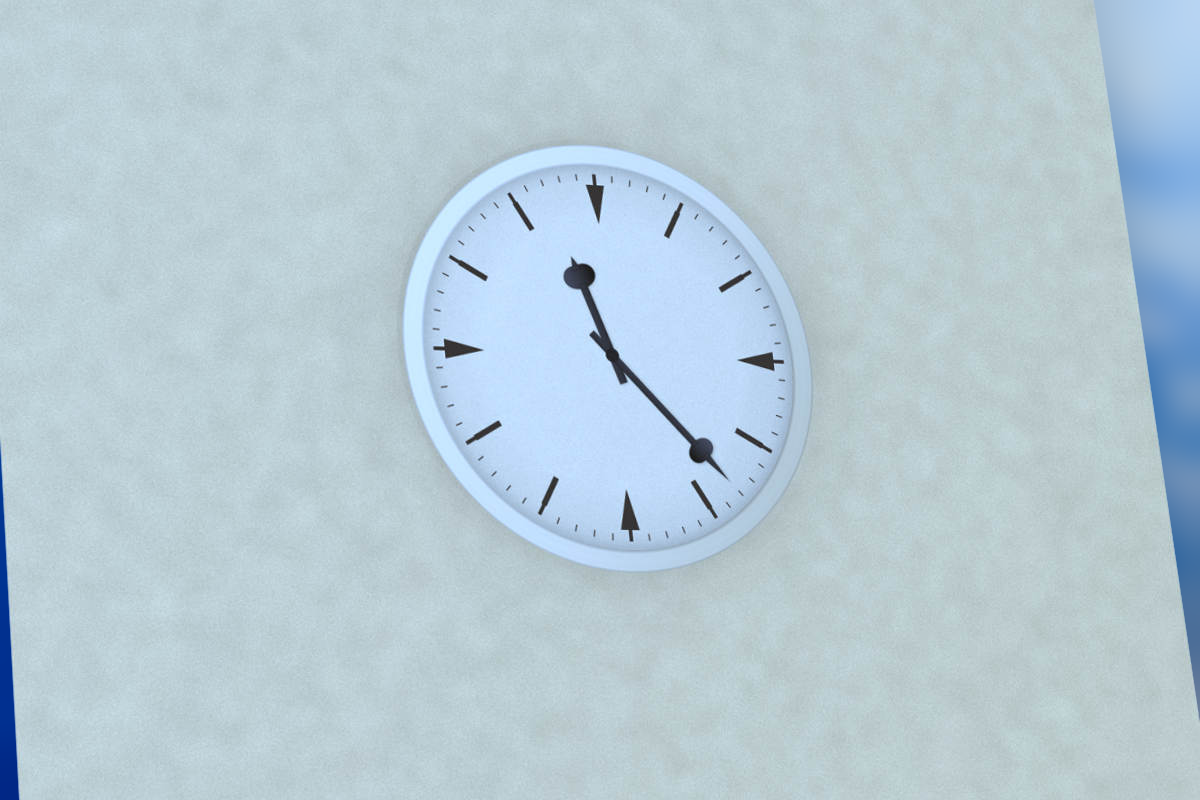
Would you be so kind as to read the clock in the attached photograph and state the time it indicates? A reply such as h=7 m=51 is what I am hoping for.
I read h=11 m=23
